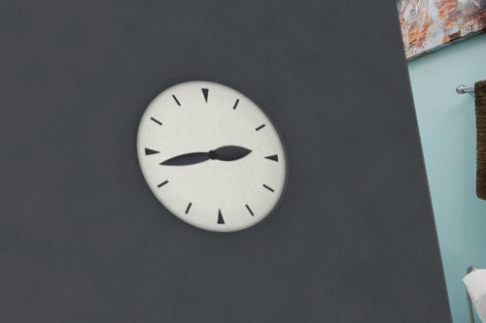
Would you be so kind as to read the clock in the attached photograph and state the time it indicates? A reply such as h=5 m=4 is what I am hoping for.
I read h=2 m=43
